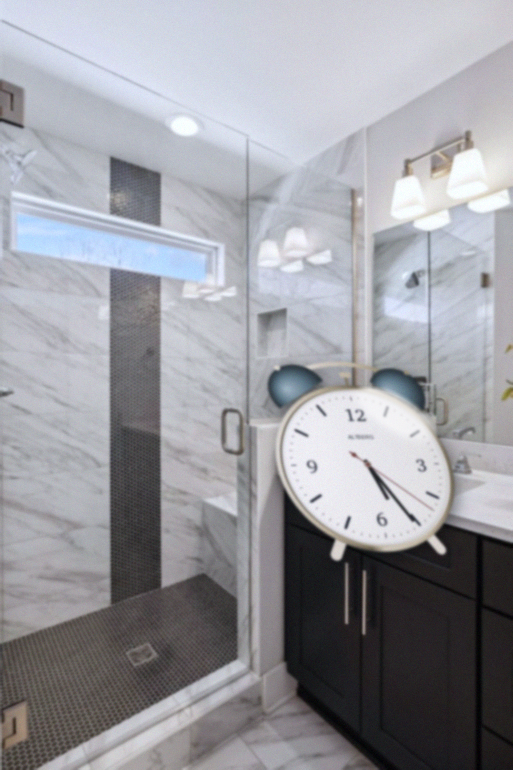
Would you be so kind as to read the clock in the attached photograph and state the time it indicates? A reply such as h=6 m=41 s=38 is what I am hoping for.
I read h=5 m=25 s=22
